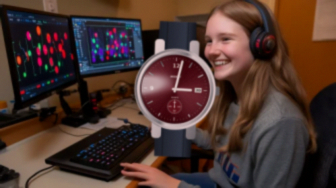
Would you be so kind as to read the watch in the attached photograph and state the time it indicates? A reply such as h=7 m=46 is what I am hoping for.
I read h=3 m=2
